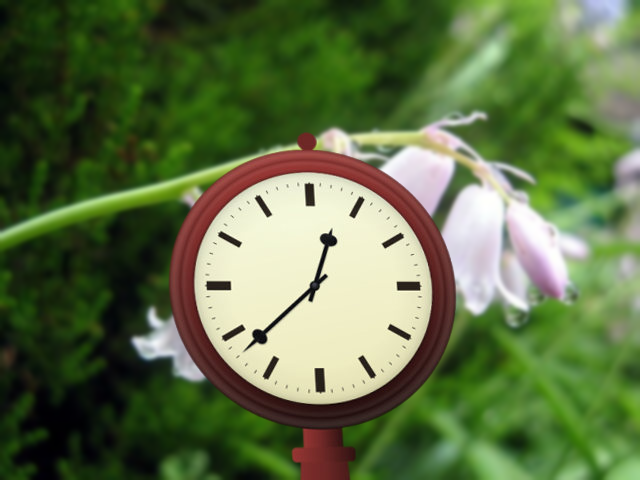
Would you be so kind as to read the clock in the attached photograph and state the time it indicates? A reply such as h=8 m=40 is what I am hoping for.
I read h=12 m=38
